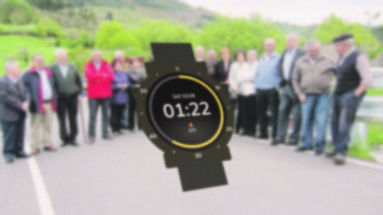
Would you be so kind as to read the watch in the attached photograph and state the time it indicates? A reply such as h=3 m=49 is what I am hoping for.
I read h=1 m=22
